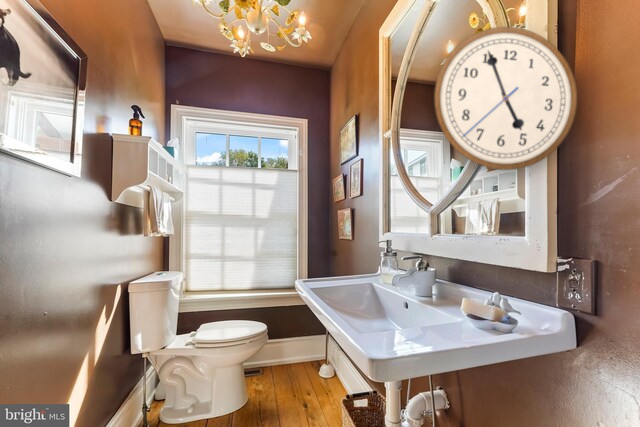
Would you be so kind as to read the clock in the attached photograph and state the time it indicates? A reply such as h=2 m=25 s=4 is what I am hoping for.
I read h=4 m=55 s=37
